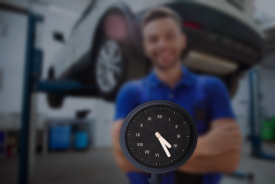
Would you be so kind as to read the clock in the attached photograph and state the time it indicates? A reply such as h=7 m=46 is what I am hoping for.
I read h=4 m=25
